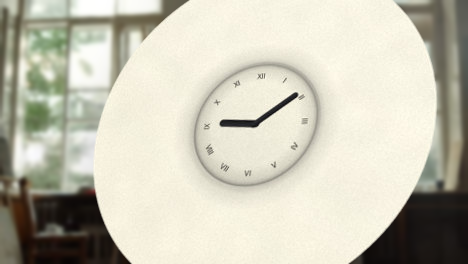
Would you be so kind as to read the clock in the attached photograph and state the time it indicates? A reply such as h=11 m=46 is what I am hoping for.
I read h=9 m=9
